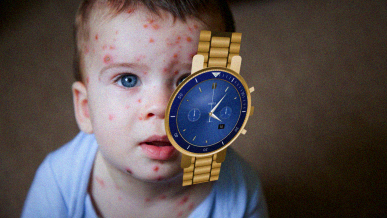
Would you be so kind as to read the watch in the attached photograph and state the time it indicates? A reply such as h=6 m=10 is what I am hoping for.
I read h=4 m=6
